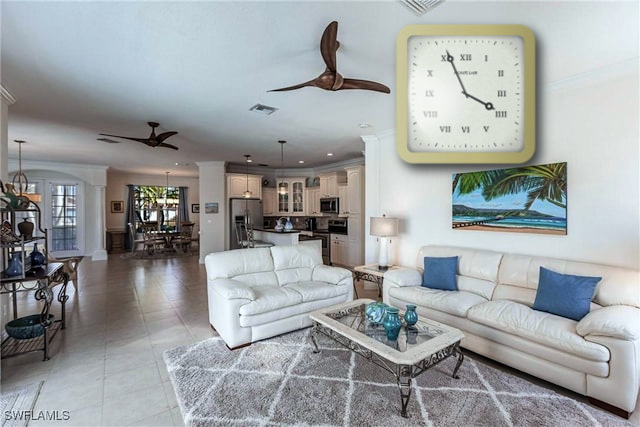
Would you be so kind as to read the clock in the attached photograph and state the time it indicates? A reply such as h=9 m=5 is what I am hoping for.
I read h=3 m=56
